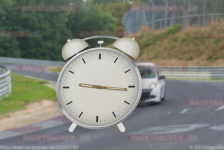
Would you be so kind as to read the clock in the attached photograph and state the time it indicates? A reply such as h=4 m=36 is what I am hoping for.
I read h=9 m=16
